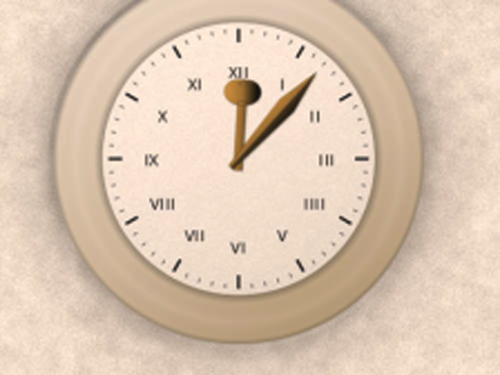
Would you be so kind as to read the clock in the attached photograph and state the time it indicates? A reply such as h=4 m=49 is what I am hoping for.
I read h=12 m=7
